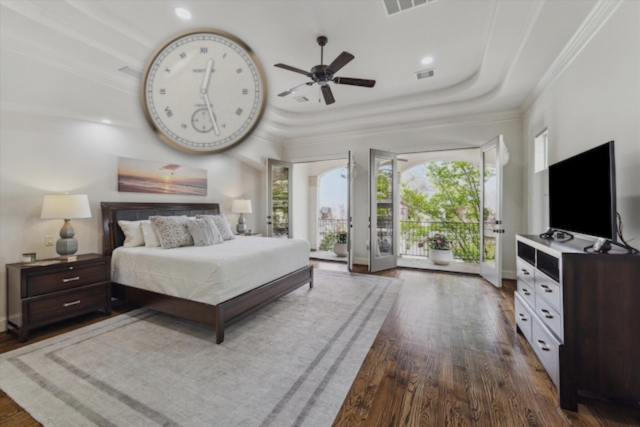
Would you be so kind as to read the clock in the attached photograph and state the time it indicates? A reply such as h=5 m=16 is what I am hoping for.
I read h=12 m=27
